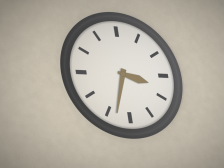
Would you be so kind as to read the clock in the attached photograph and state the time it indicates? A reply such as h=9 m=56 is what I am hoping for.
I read h=3 m=33
